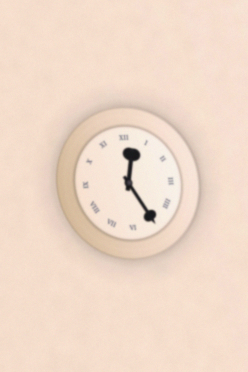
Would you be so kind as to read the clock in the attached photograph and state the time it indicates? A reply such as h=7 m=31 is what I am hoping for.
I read h=12 m=25
